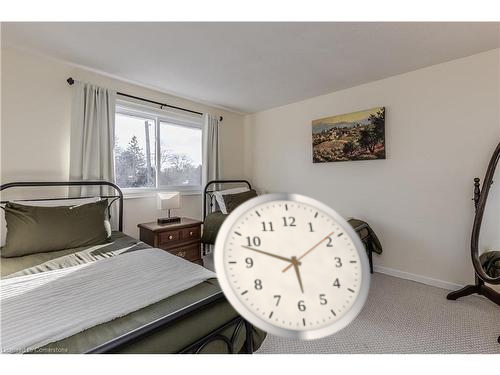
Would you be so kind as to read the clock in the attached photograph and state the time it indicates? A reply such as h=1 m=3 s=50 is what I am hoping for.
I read h=5 m=48 s=9
